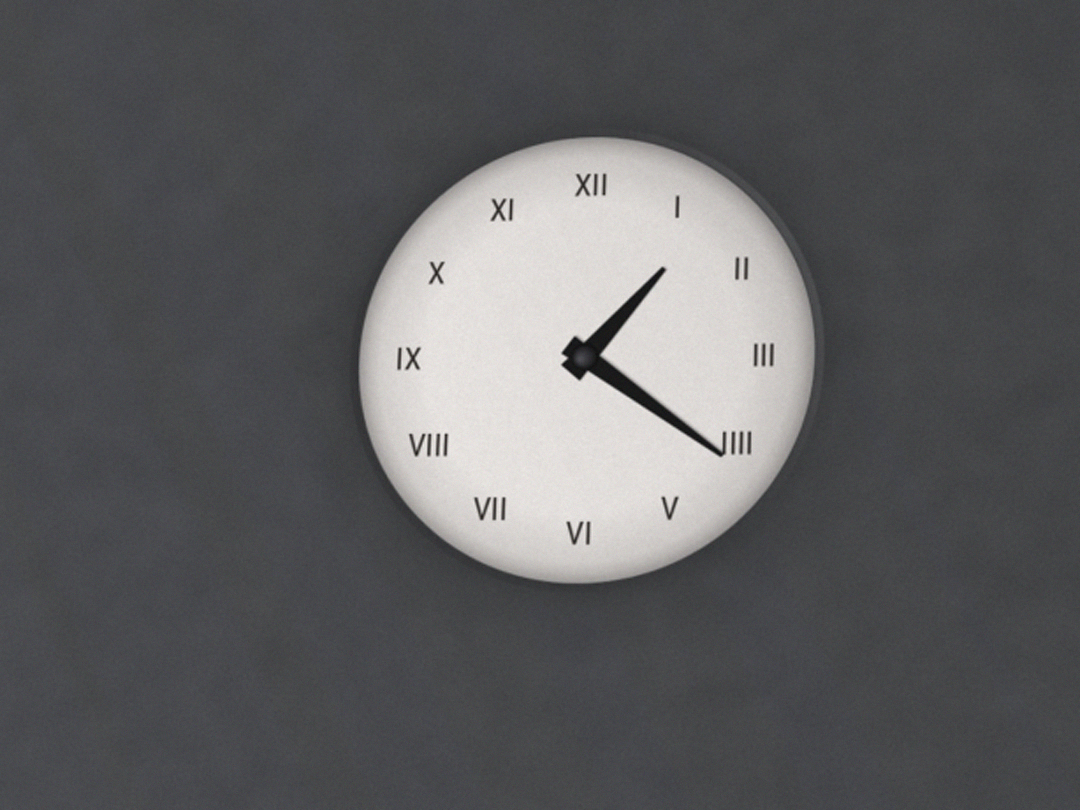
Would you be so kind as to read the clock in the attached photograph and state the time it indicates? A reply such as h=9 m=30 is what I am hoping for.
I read h=1 m=21
